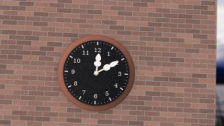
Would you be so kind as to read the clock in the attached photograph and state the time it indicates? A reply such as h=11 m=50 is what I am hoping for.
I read h=12 m=10
